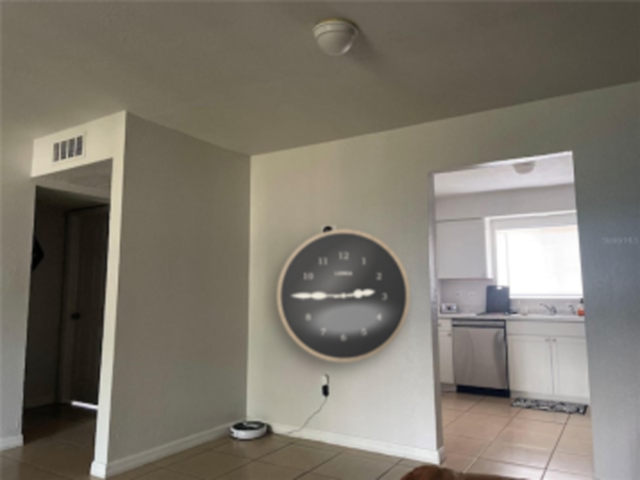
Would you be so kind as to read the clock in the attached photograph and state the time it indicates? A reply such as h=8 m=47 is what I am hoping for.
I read h=2 m=45
